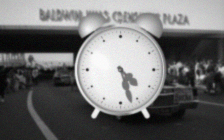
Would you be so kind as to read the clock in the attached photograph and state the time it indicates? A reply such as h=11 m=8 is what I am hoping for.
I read h=4 m=27
